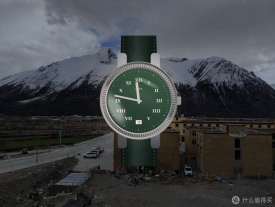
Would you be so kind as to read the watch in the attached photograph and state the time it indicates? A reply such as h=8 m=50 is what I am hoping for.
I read h=11 m=47
